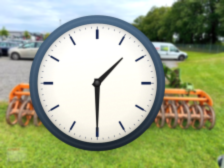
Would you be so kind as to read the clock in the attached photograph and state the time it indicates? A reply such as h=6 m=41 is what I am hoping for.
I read h=1 m=30
